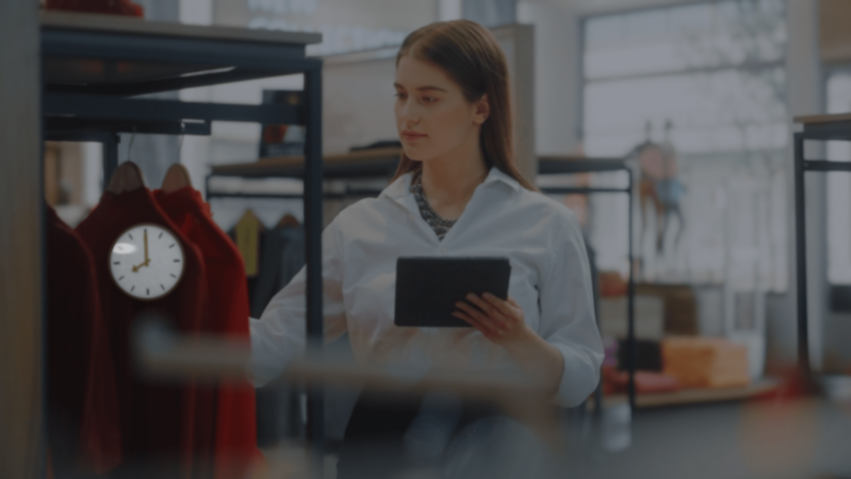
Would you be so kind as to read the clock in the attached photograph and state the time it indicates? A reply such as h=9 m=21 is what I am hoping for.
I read h=8 m=0
